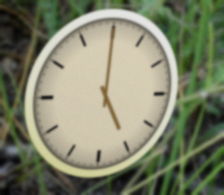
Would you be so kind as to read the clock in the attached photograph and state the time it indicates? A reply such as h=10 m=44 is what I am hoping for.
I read h=5 m=0
